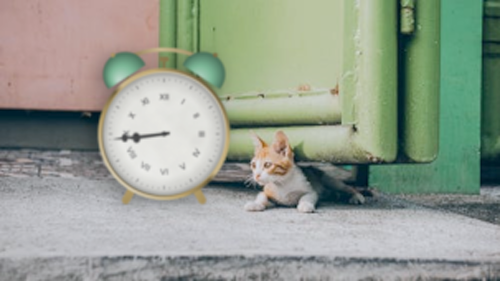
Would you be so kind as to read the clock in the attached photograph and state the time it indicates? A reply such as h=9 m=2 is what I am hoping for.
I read h=8 m=44
